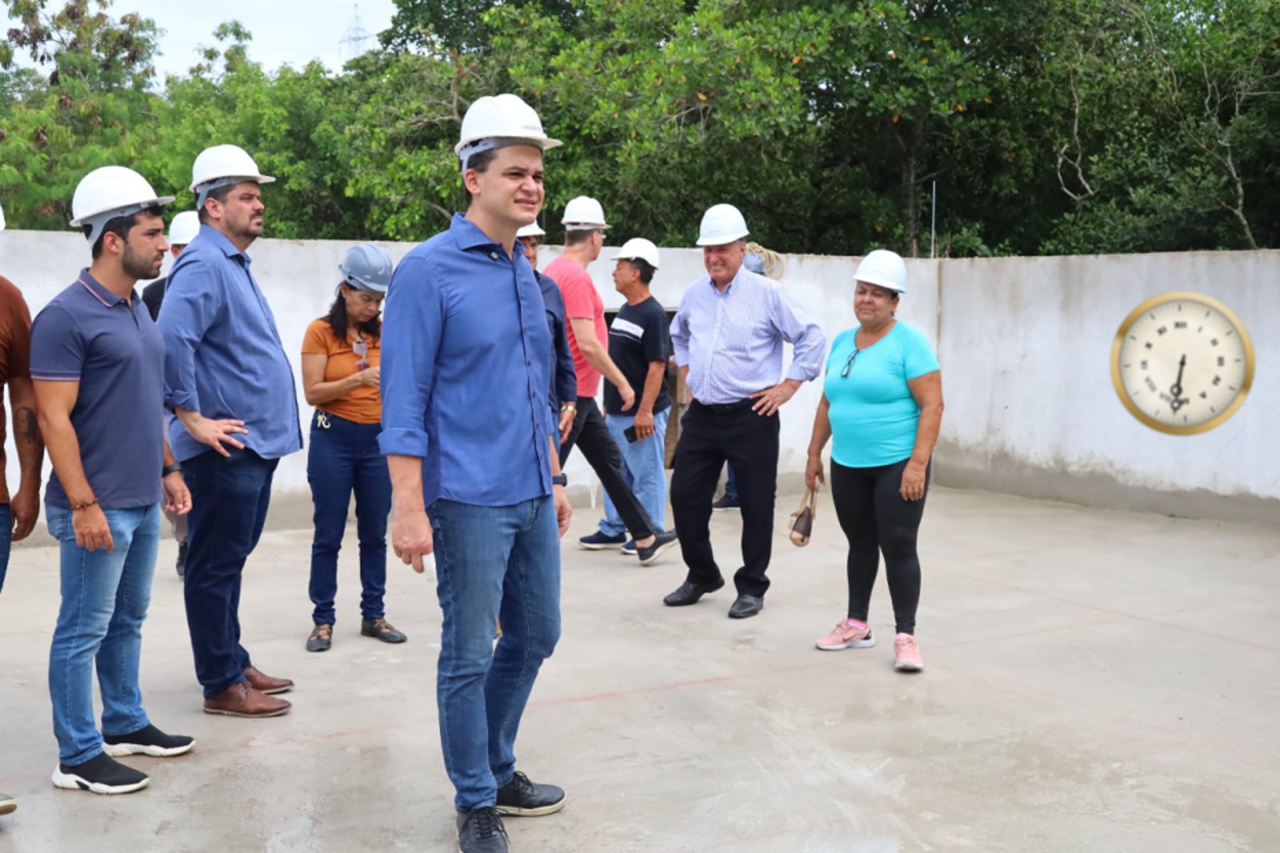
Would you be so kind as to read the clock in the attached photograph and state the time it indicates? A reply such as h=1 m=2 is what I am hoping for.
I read h=6 m=32
